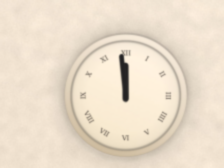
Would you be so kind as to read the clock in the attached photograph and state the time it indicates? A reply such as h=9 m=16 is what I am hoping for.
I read h=11 m=59
